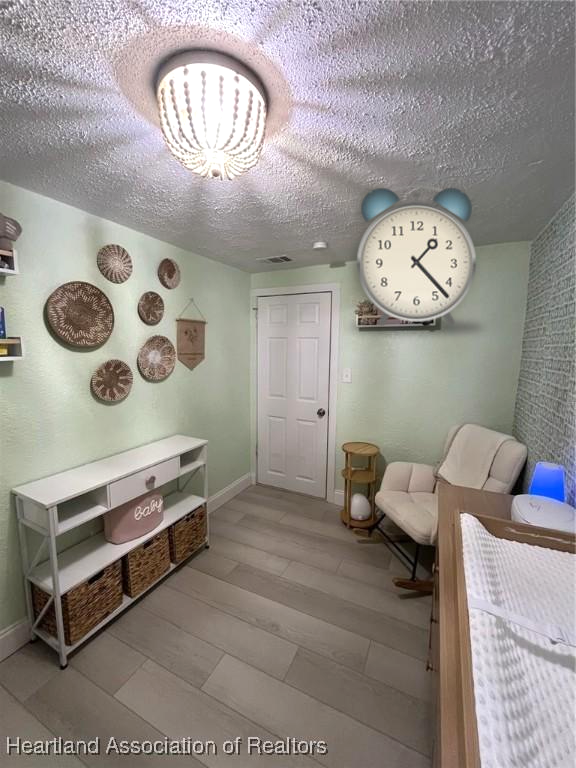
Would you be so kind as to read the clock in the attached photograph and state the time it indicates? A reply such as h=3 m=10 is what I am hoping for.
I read h=1 m=23
